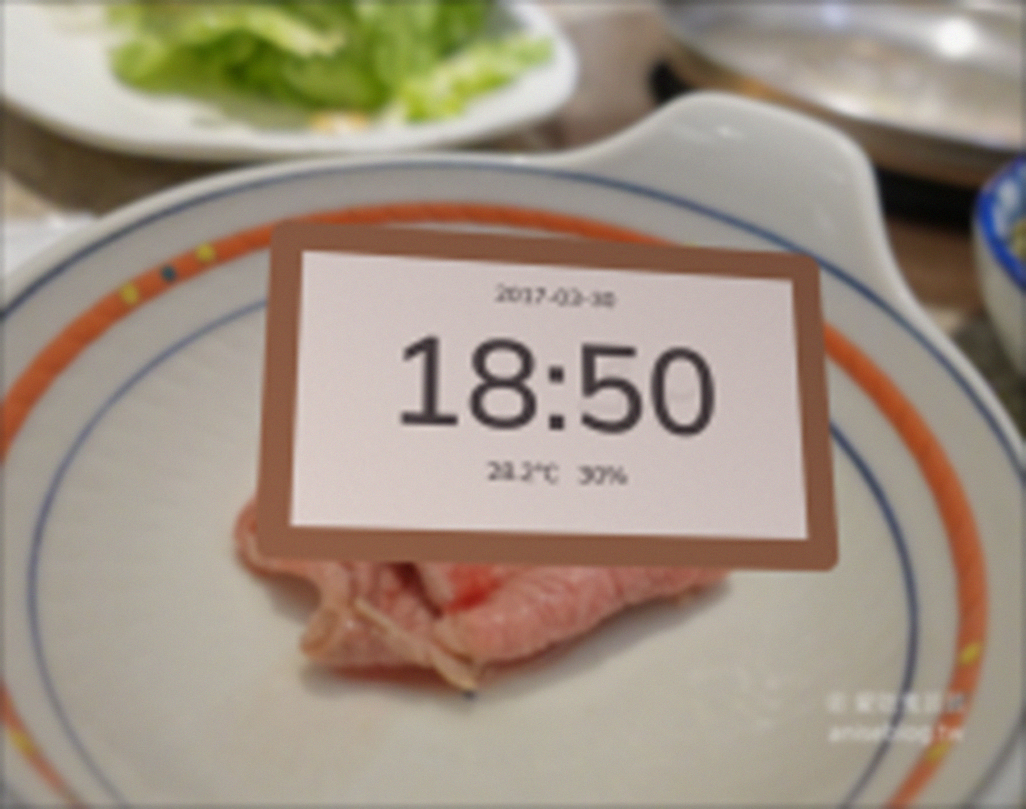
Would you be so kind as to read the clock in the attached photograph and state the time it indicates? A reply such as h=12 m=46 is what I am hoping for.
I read h=18 m=50
